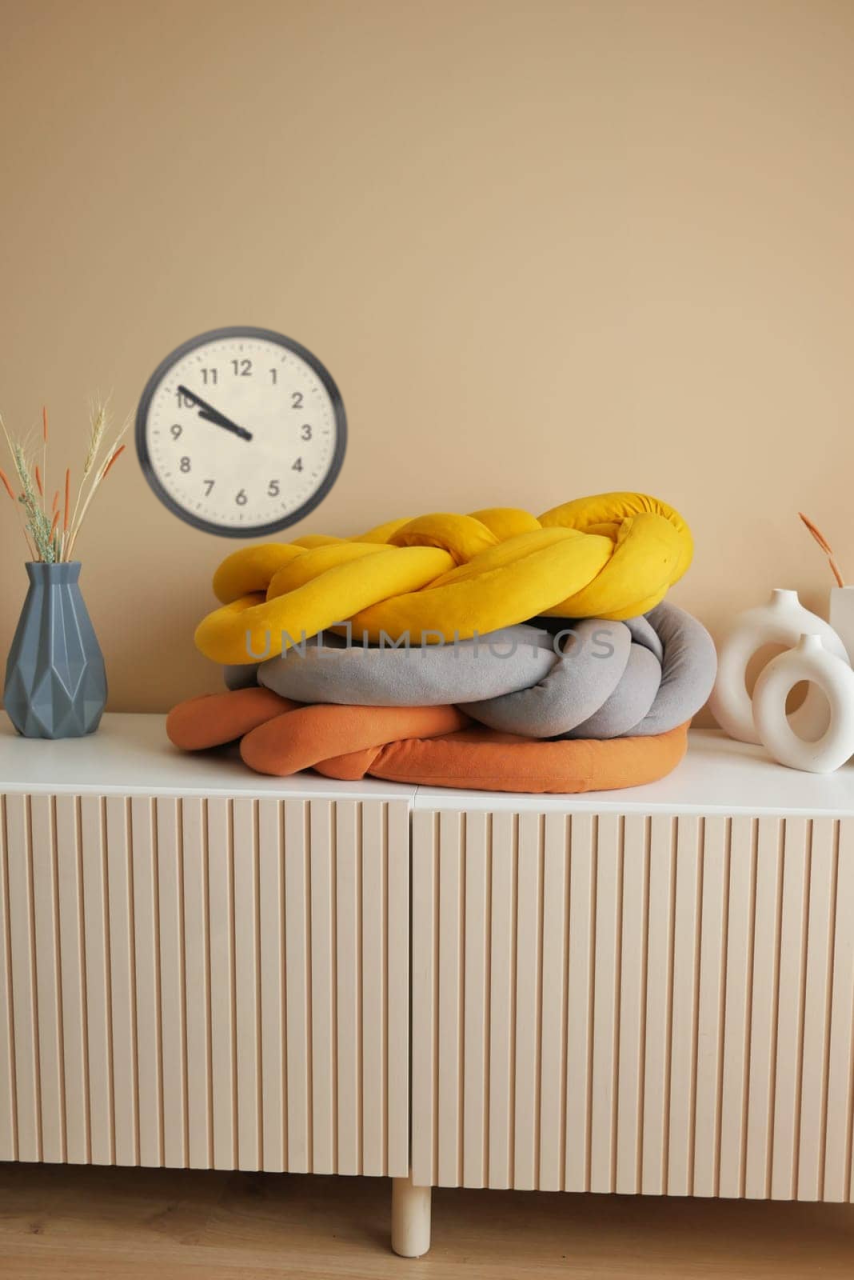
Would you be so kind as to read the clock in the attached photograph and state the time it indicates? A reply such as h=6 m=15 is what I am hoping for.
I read h=9 m=51
